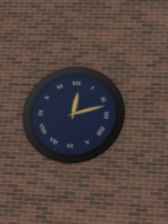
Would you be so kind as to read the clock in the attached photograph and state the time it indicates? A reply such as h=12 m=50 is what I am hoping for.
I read h=12 m=12
